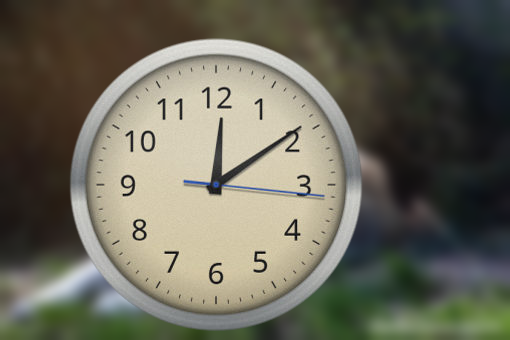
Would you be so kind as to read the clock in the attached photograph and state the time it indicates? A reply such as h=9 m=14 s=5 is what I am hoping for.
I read h=12 m=9 s=16
